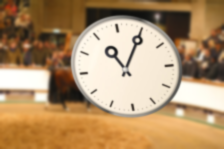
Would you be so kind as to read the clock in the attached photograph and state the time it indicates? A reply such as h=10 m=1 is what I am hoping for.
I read h=11 m=5
